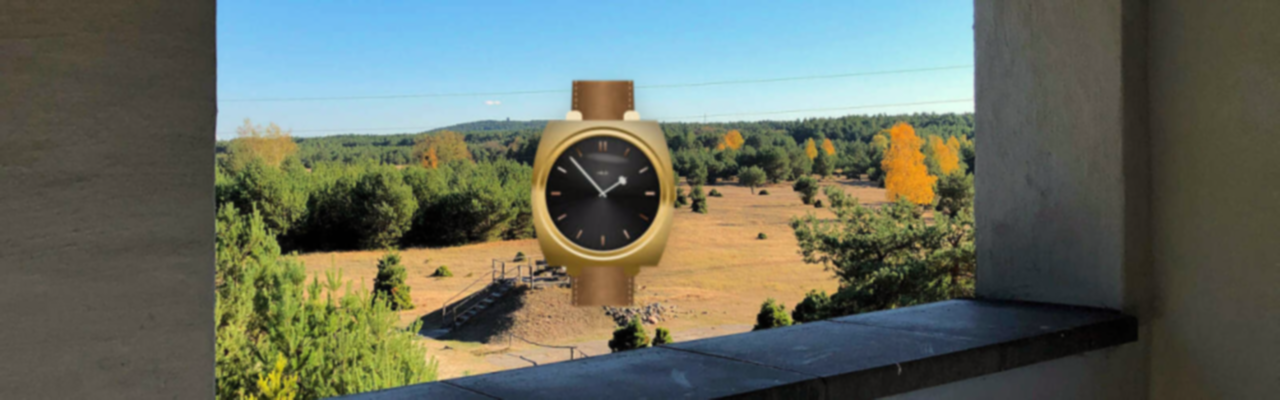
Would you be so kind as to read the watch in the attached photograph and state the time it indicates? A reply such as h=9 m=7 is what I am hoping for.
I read h=1 m=53
